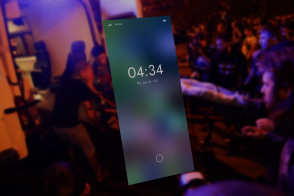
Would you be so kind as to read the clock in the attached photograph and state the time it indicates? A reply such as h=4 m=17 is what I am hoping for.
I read h=4 m=34
